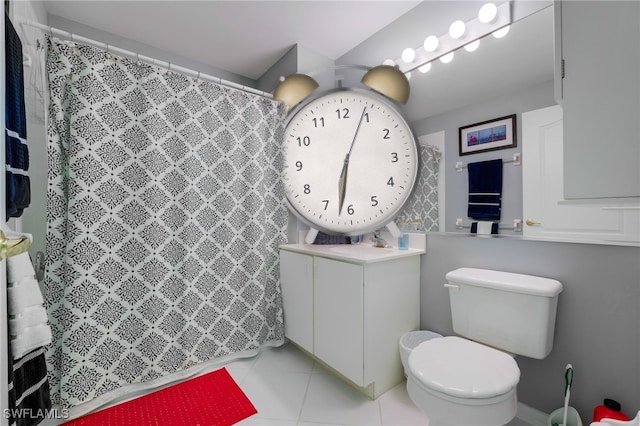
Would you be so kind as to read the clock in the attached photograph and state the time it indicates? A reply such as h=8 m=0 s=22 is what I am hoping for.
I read h=6 m=32 s=4
